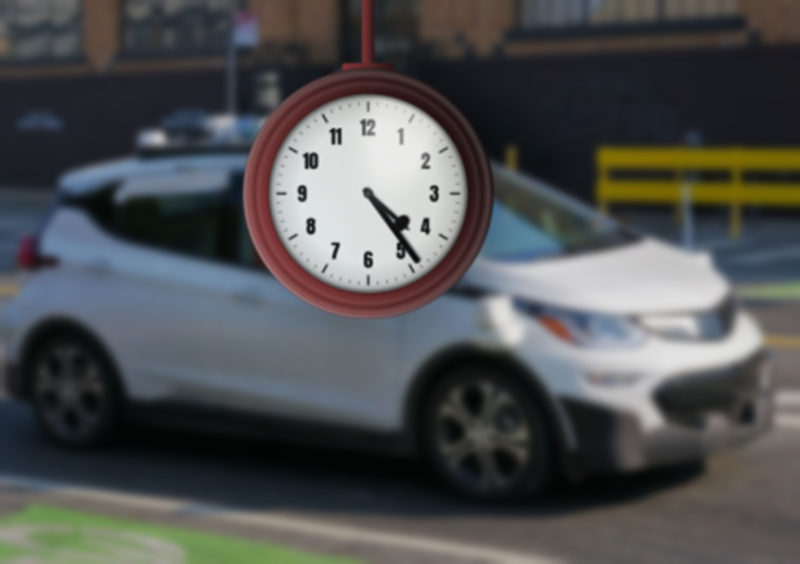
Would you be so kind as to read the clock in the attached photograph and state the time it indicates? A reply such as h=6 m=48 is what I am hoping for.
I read h=4 m=24
